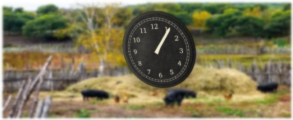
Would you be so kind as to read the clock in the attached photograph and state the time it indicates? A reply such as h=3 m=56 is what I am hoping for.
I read h=1 m=6
